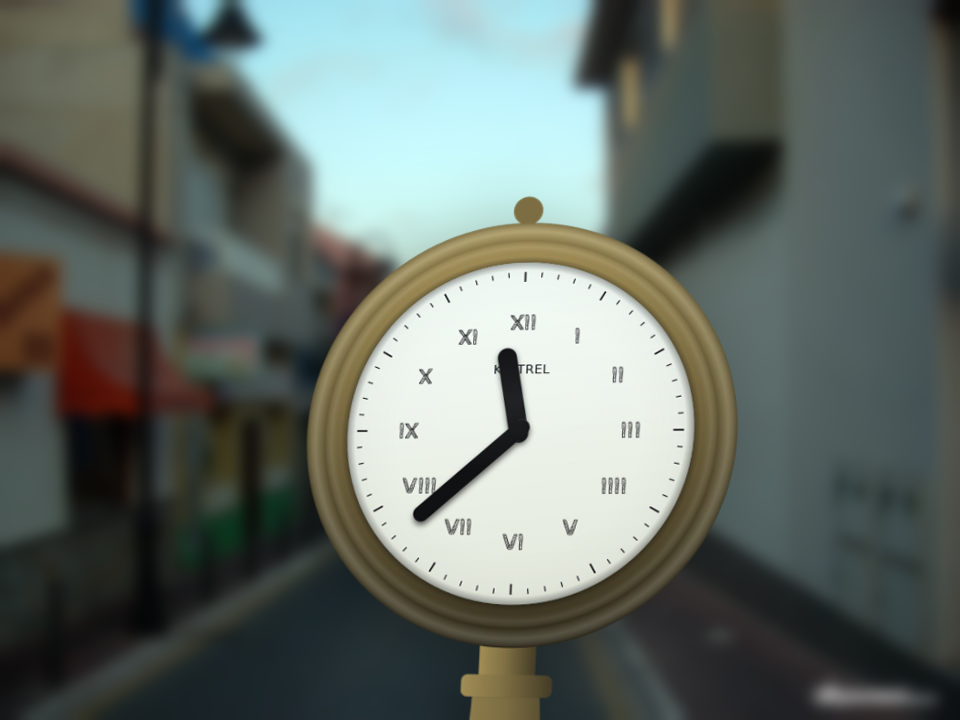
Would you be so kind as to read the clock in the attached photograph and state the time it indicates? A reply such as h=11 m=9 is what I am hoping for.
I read h=11 m=38
